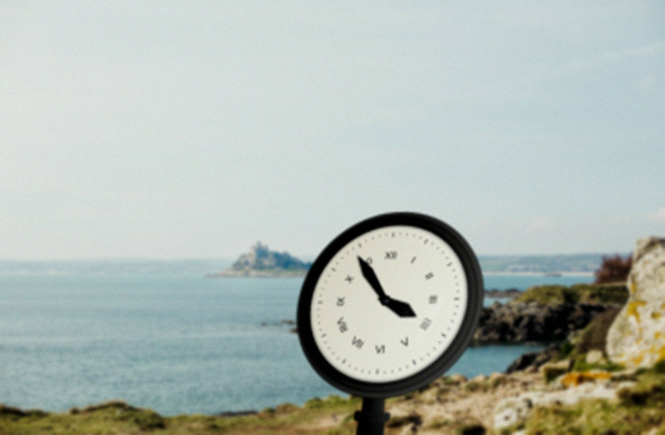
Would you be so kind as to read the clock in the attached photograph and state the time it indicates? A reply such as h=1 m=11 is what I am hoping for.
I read h=3 m=54
